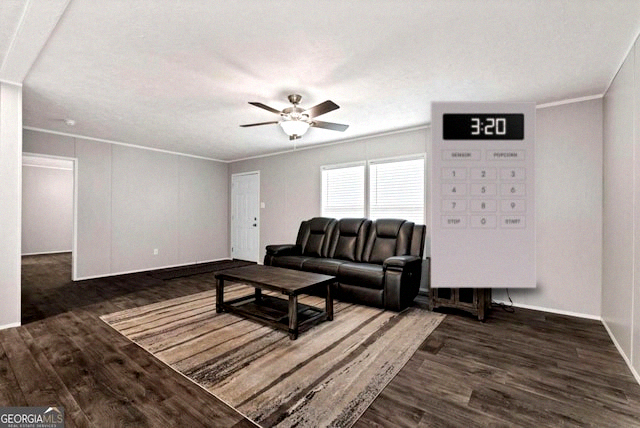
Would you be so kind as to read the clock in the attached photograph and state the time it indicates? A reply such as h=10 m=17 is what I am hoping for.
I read h=3 m=20
